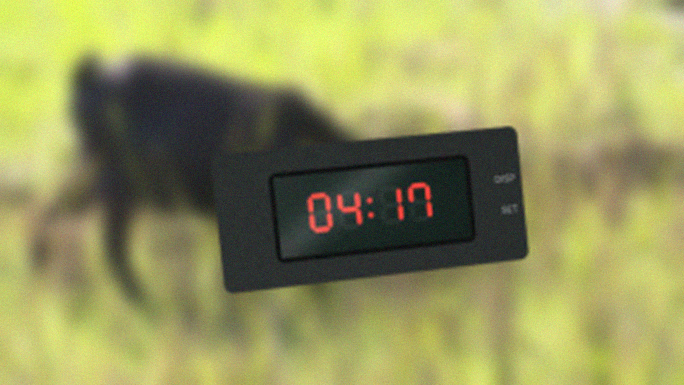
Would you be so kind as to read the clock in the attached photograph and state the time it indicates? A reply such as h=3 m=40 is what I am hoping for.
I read h=4 m=17
